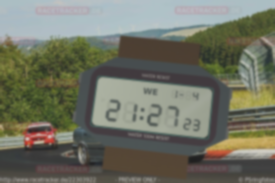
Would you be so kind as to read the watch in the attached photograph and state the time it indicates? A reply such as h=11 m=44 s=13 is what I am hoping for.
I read h=21 m=27 s=23
